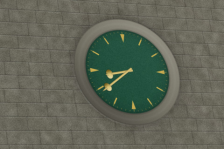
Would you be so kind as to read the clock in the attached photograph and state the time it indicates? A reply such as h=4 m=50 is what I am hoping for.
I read h=8 m=39
